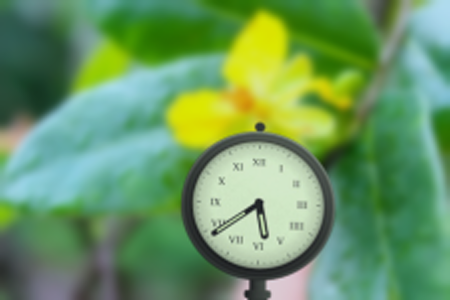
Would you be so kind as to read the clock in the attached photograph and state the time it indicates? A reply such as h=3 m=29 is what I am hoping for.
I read h=5 m=39
